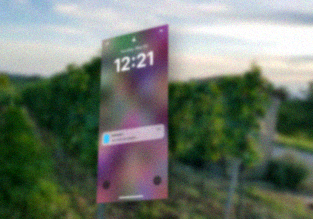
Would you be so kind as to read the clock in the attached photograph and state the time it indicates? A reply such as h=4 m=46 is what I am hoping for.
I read h=12 m=21
